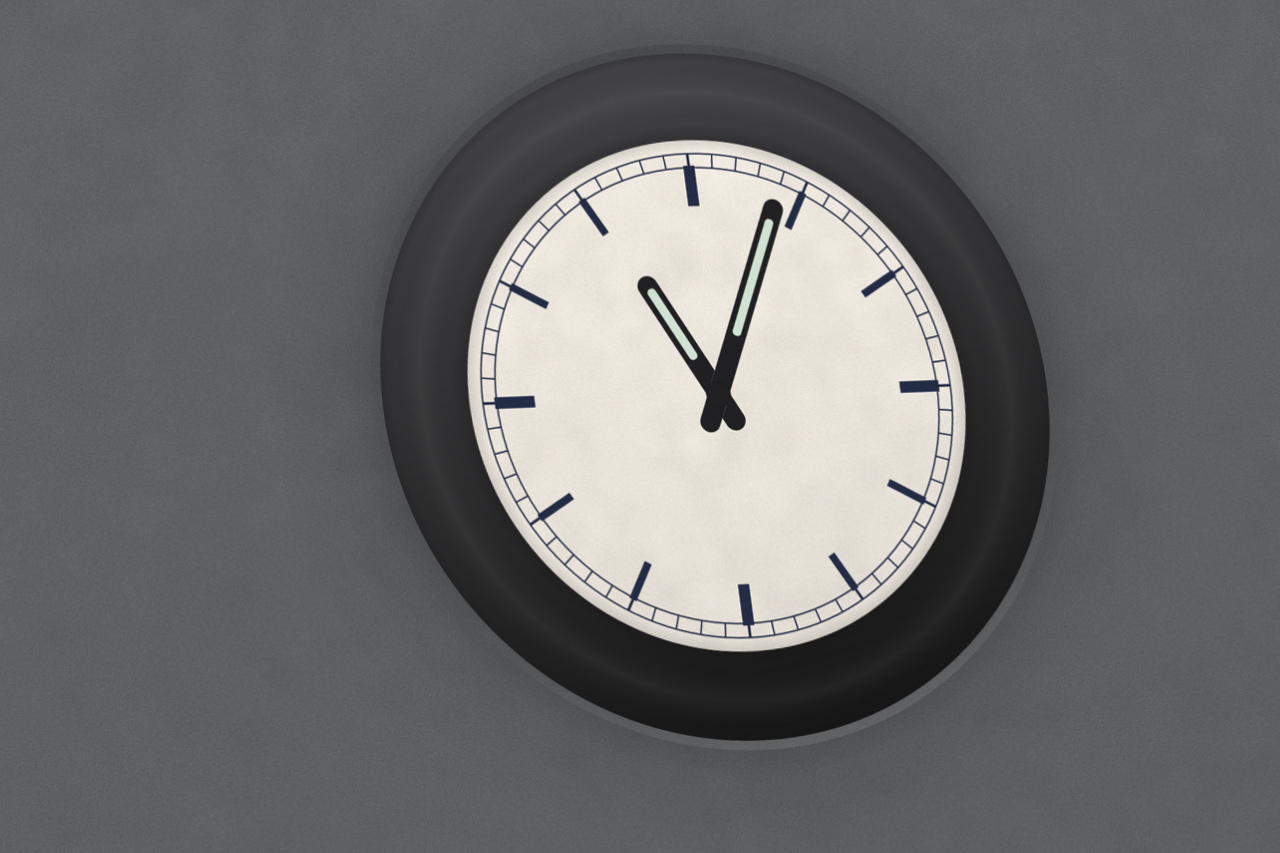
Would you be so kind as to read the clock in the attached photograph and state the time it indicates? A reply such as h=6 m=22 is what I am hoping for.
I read h=11 m=4
